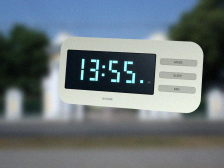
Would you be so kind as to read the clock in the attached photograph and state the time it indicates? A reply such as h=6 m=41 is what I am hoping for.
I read h=13 m=55
